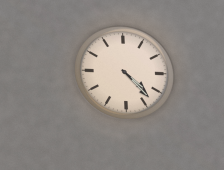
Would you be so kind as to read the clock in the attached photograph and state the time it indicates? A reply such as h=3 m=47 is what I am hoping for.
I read h=4 m=23
